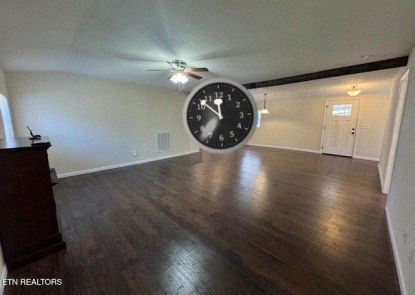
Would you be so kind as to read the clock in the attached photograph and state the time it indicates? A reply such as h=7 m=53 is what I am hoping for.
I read h=11 m=52
